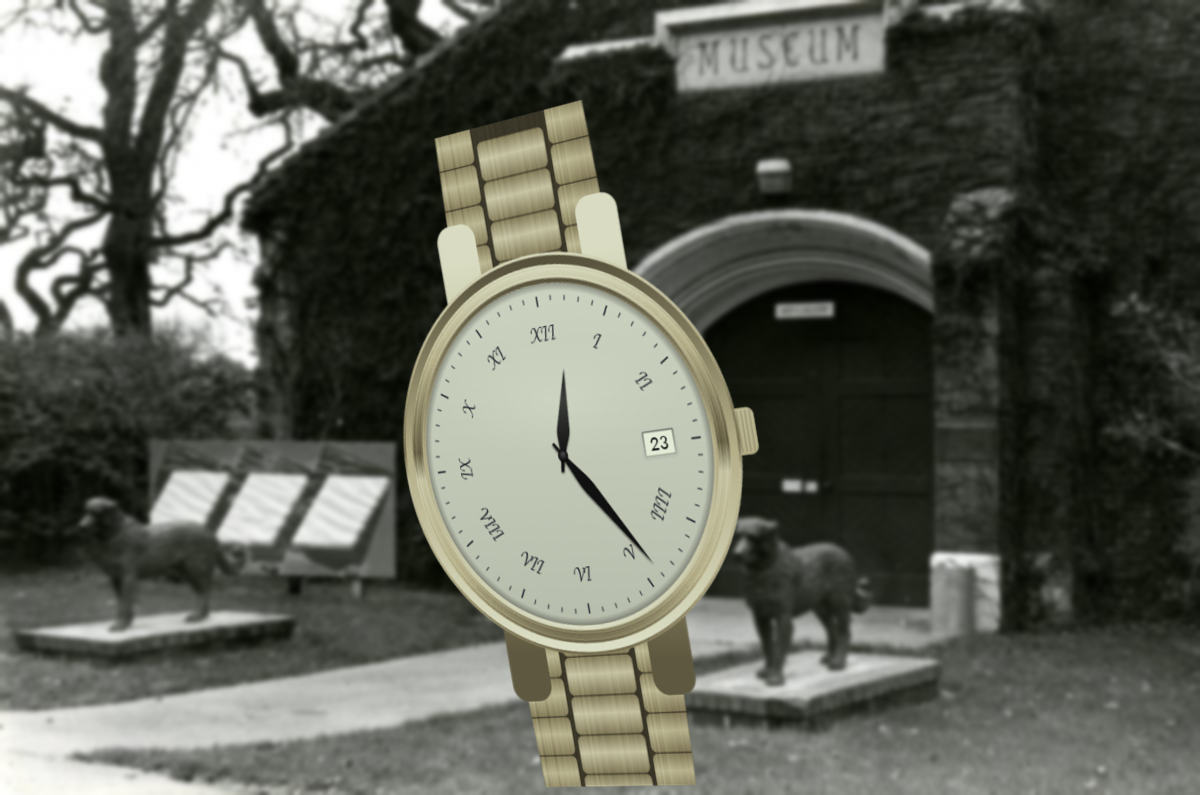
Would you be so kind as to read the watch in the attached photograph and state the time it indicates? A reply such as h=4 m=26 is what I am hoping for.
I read h=12 m=24
